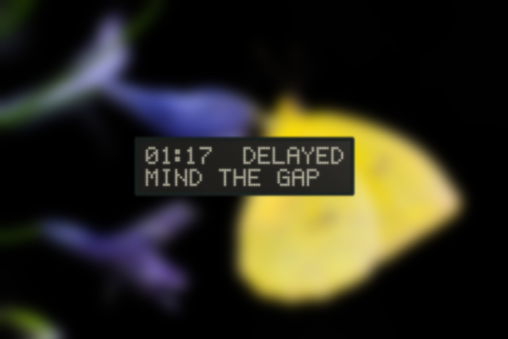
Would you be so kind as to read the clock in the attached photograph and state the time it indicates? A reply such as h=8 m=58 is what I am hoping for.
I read h=1 m=17
